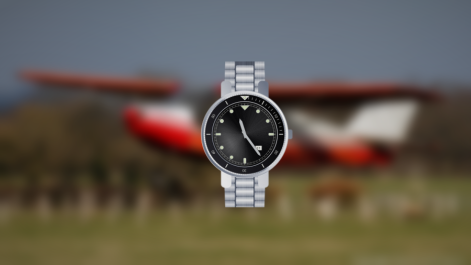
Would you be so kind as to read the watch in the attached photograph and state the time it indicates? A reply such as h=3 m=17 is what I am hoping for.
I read h=11 m=24
